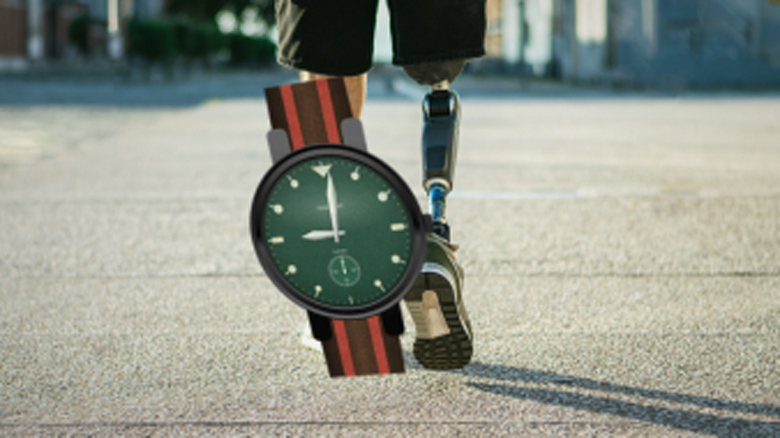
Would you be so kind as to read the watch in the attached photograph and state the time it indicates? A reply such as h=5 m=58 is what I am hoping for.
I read h=9 m=1
